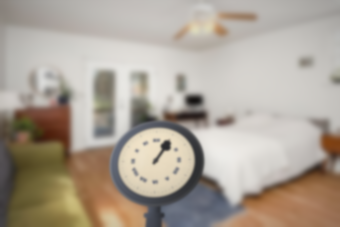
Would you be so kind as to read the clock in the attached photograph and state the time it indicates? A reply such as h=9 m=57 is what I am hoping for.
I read h=1 m=5
